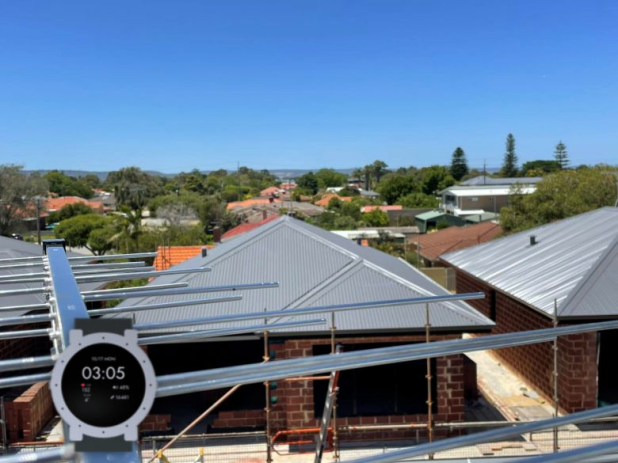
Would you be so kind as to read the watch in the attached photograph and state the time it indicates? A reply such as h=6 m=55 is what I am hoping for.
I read h=3 m=5
